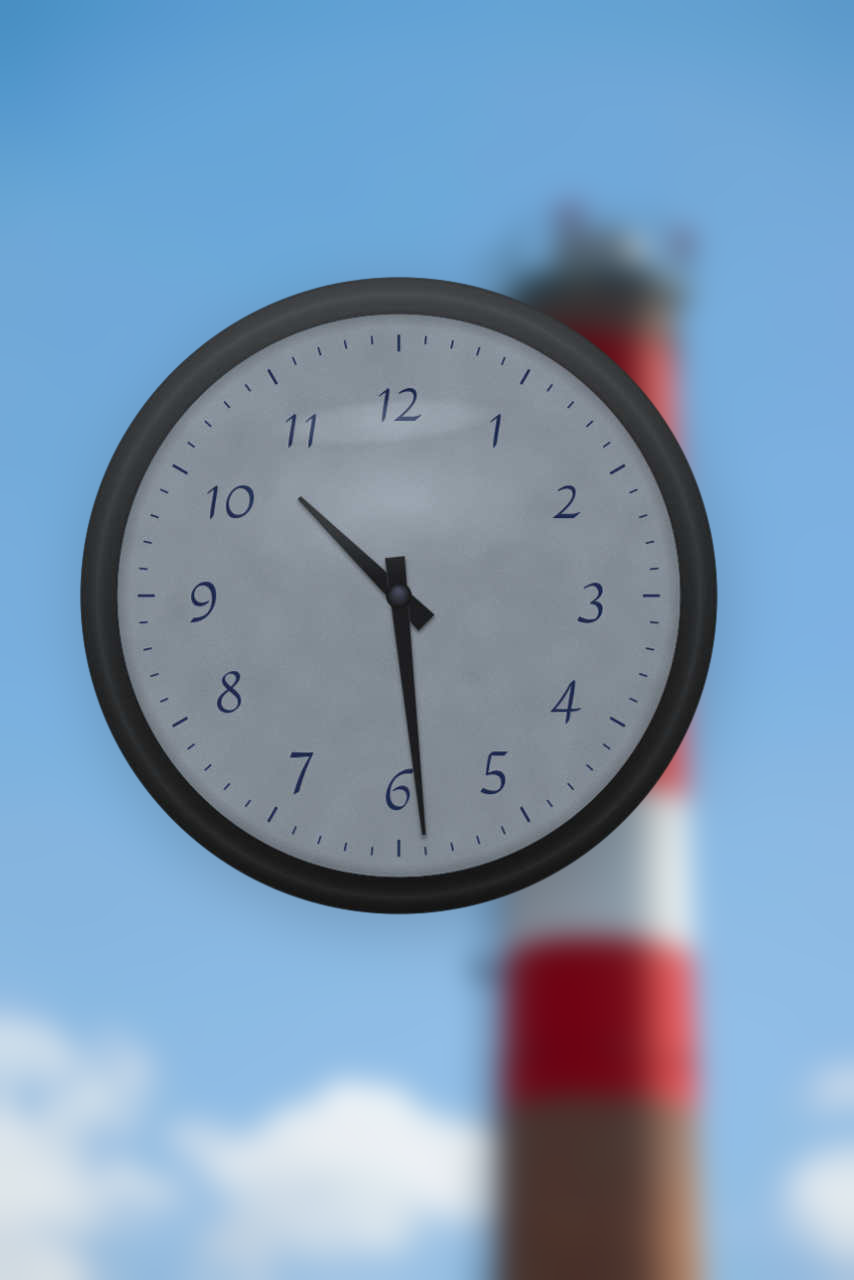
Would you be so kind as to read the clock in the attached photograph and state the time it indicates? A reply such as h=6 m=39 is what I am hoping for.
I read h=10 m=29
